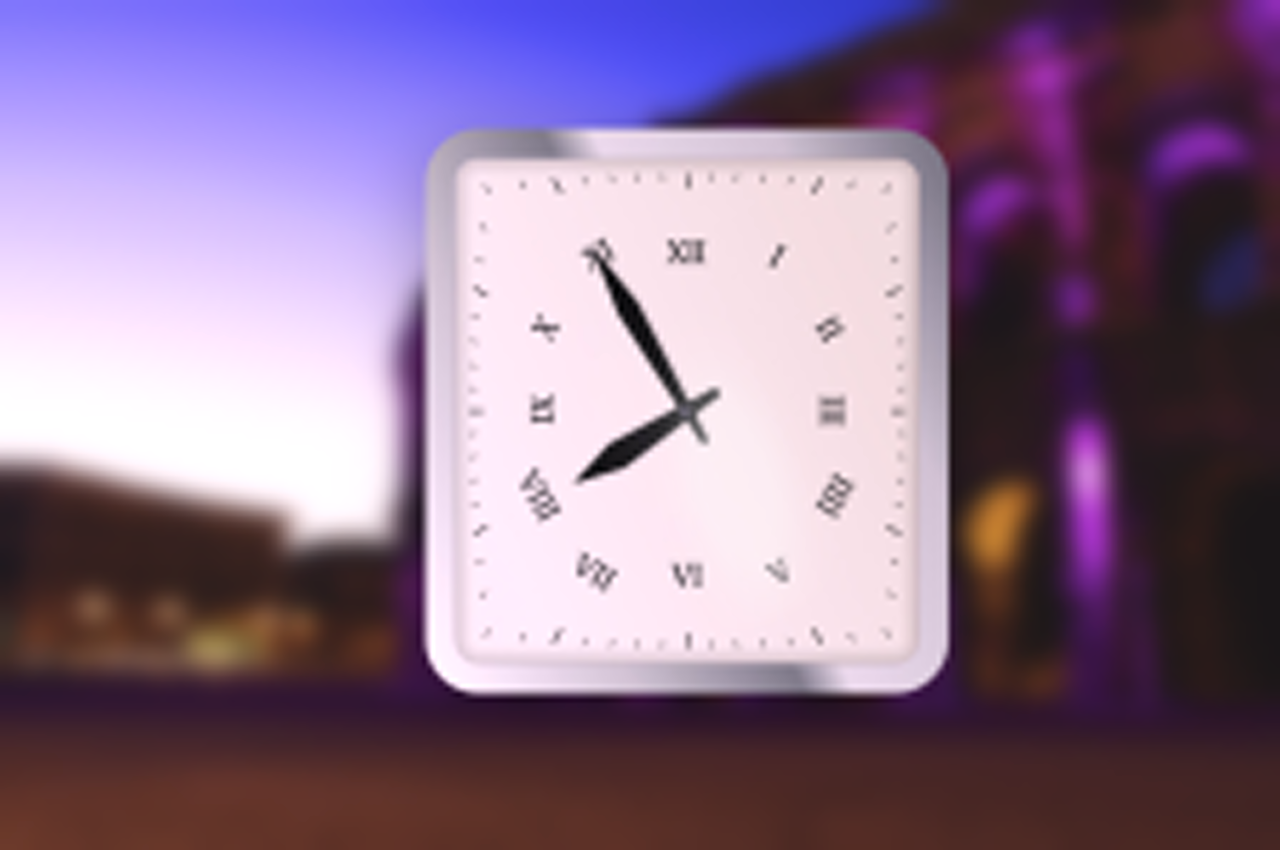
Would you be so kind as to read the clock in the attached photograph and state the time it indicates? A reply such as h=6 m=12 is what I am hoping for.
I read h=7 m=55
